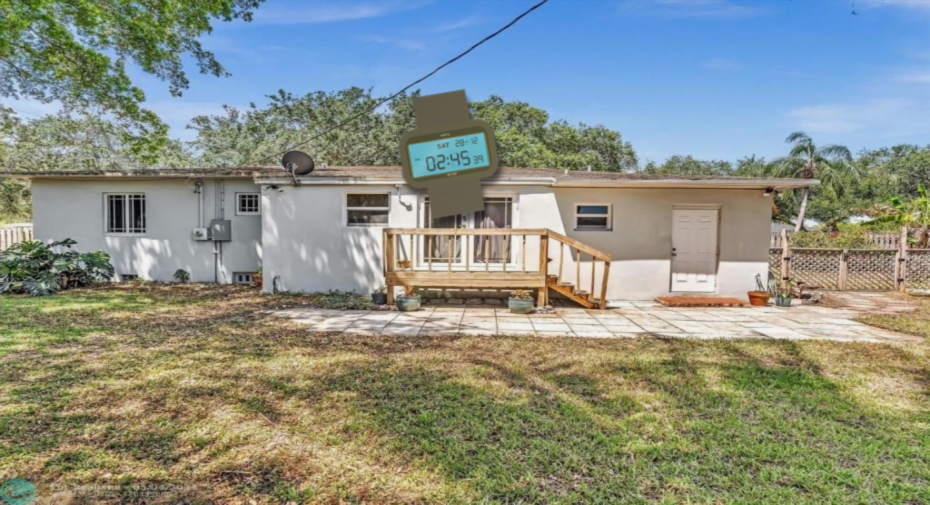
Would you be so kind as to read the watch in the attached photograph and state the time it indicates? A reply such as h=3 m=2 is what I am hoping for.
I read h=2 m=45
